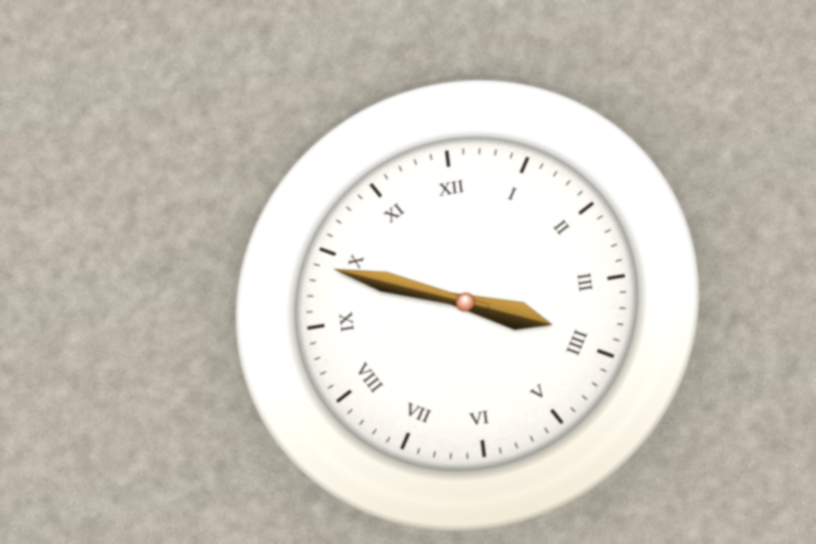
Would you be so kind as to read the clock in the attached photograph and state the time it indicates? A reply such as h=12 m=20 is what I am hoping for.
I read h=3 m=49
